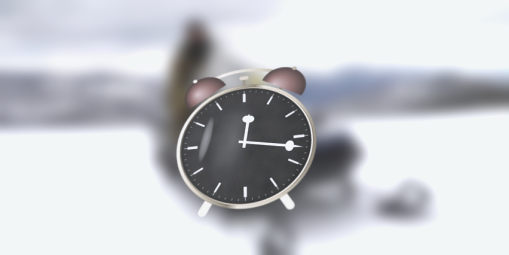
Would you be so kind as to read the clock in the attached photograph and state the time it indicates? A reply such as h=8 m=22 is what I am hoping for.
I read h=12 m=17
